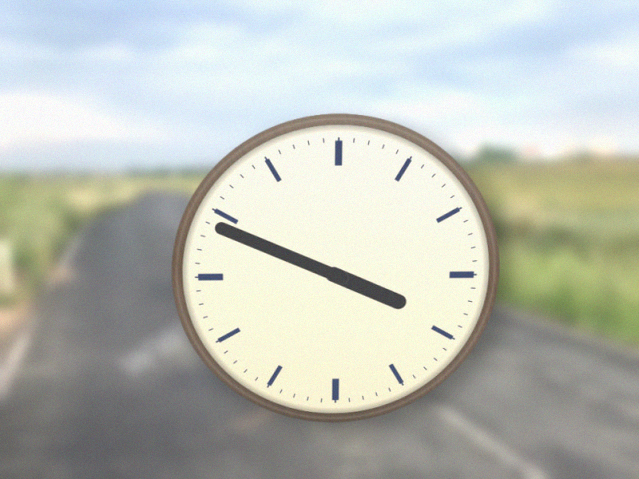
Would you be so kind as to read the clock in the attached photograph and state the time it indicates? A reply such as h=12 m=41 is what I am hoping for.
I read h=3 m=49
